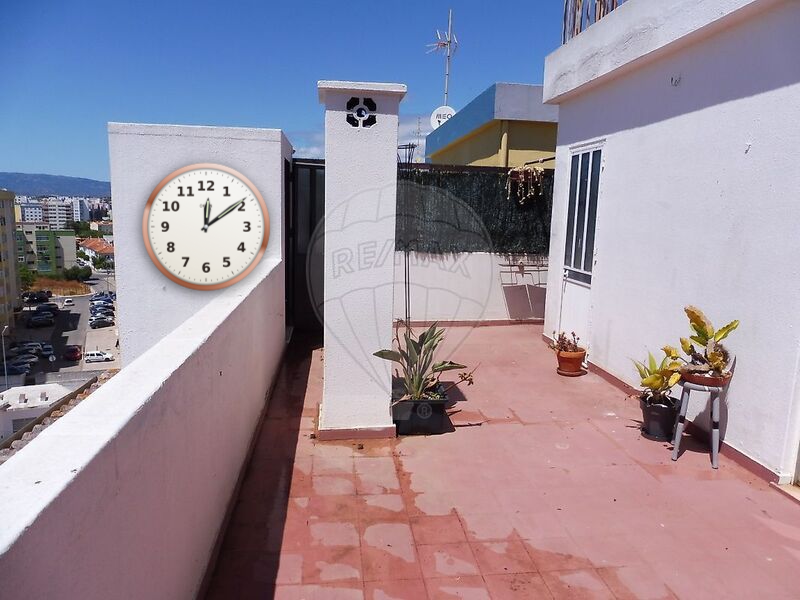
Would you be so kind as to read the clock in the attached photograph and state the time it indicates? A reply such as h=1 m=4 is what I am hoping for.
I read h=12 m=9
